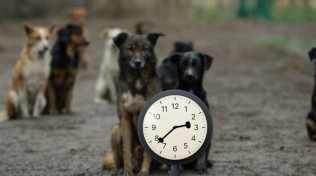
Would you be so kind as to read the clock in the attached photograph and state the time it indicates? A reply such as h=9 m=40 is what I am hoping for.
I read h=2 m=38
